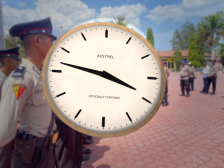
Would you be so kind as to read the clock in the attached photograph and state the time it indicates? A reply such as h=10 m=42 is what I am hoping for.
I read h=3 m=47
